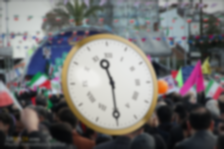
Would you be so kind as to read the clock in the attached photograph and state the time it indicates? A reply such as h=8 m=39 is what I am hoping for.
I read h=11 m=30
